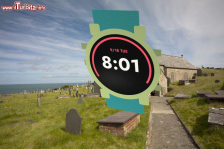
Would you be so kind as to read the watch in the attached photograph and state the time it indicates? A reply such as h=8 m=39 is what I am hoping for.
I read h=8 m=1
